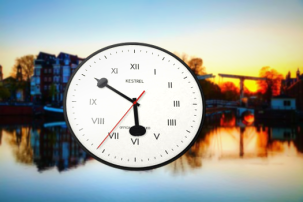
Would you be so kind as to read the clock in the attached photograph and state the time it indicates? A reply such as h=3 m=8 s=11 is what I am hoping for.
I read h=5 m=50 s=36
